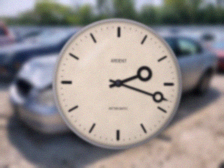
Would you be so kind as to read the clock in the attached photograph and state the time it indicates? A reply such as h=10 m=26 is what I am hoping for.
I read h=2 m=18
